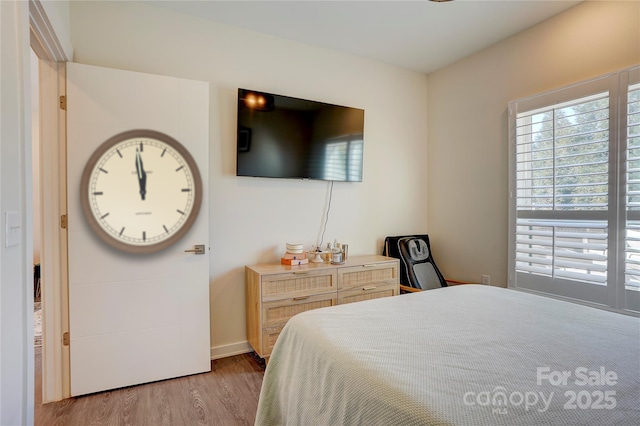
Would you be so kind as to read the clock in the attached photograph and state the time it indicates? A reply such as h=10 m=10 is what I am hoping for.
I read h=11 m=59
